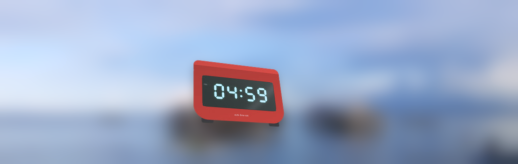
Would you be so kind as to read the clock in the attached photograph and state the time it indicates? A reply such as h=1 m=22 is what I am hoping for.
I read h=4 m=59
